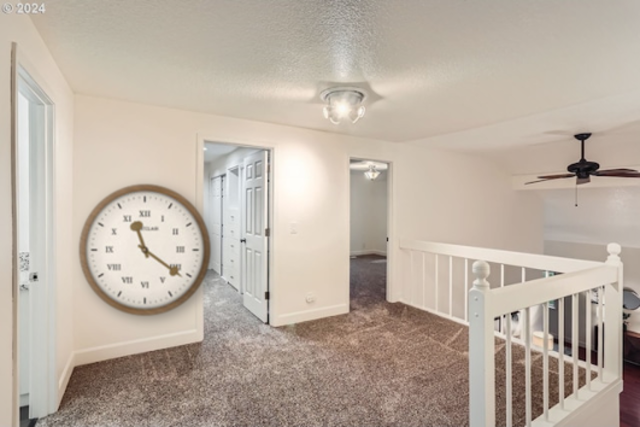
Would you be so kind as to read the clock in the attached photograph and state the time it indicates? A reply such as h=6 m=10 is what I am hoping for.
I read h=11 m=21
